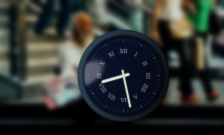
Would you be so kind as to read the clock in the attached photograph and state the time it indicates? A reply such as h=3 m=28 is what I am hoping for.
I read h=8 m=28
